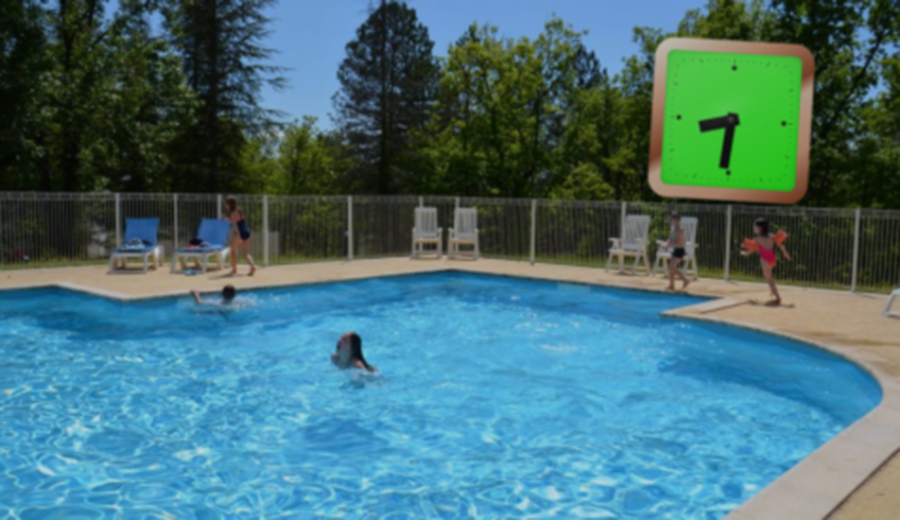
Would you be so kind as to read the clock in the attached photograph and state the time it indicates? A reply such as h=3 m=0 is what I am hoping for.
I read h=8 m=31
